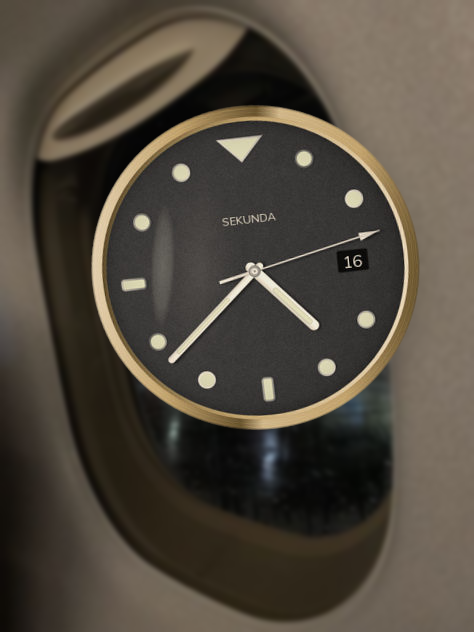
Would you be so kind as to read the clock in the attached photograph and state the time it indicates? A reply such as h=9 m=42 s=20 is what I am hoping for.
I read h=4 m=38 s=13
